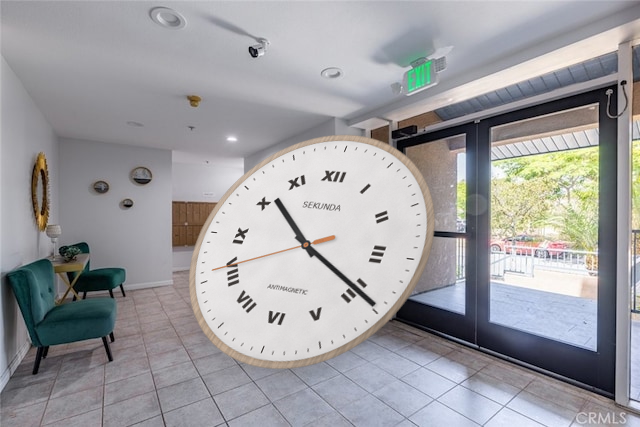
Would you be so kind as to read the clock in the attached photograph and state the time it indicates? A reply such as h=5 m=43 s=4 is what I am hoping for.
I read h=10 m=19 s=41
